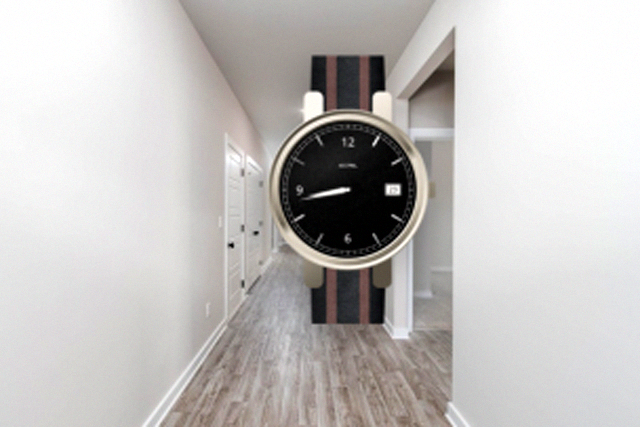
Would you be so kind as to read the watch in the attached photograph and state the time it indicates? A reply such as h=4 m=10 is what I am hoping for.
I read h=8 m=43
